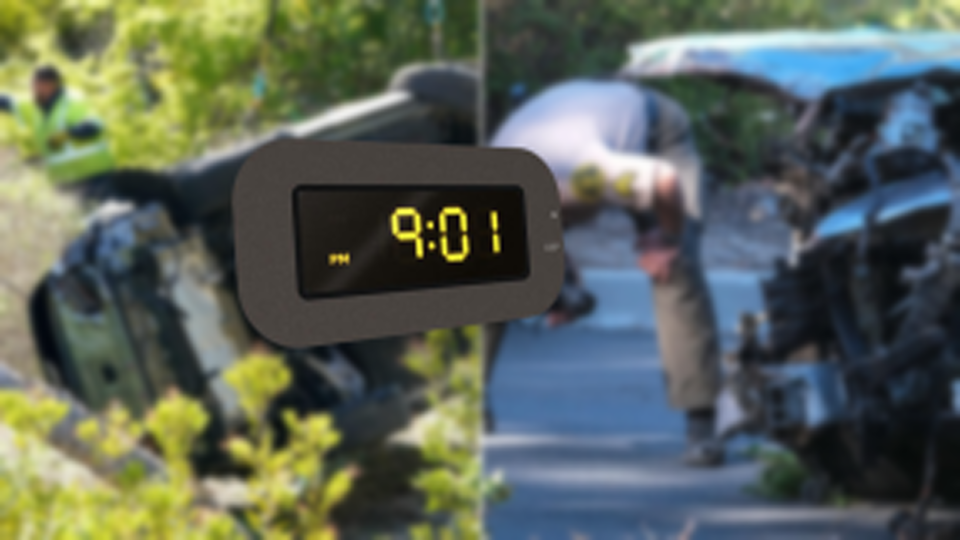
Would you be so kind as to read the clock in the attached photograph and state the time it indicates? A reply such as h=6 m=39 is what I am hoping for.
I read h=9 m=1
